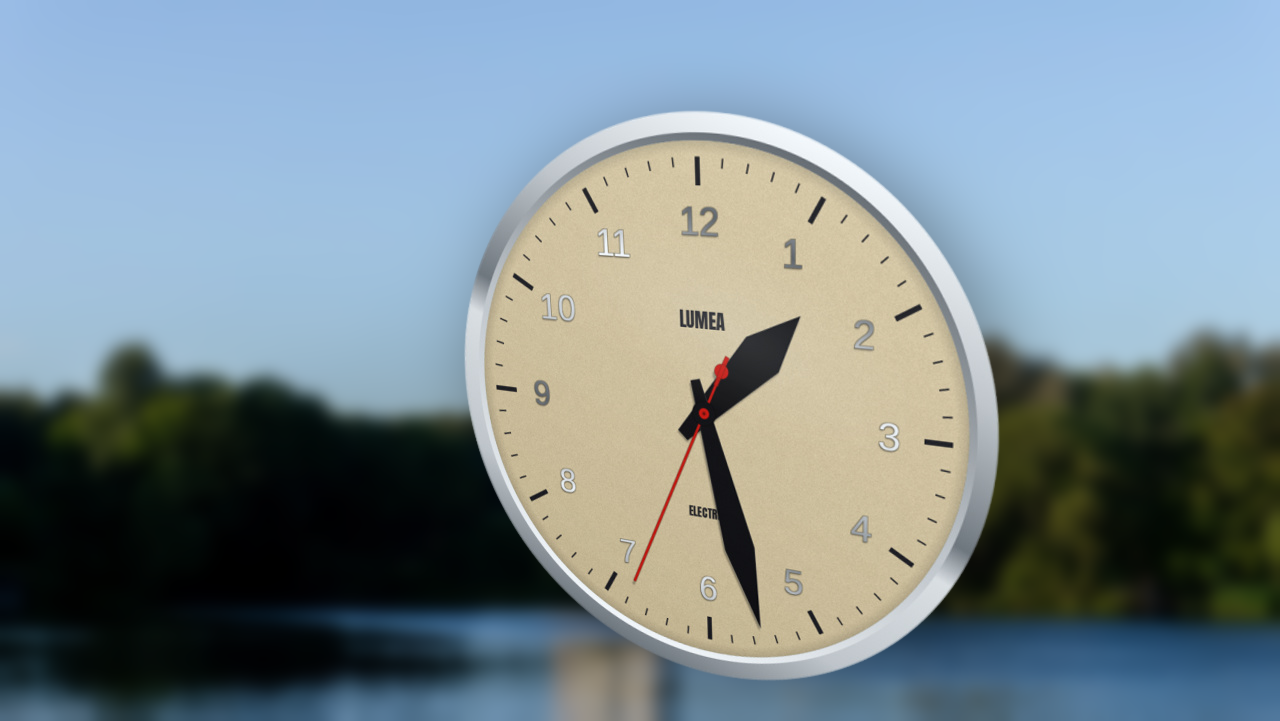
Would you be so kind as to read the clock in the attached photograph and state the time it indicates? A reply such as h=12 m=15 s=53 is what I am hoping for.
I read h=1 m=27 s=34
